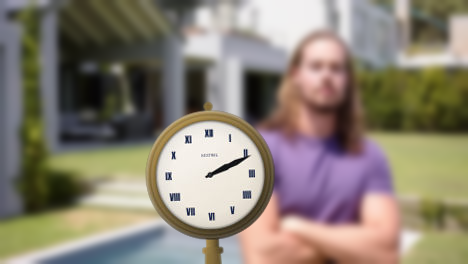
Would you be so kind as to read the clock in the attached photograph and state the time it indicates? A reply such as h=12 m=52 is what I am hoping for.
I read h=2 m=11
